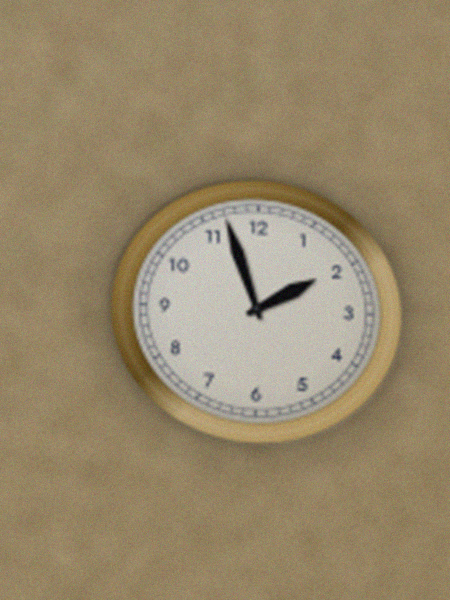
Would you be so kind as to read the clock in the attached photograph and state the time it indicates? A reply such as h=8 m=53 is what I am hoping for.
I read h=1 m=57
